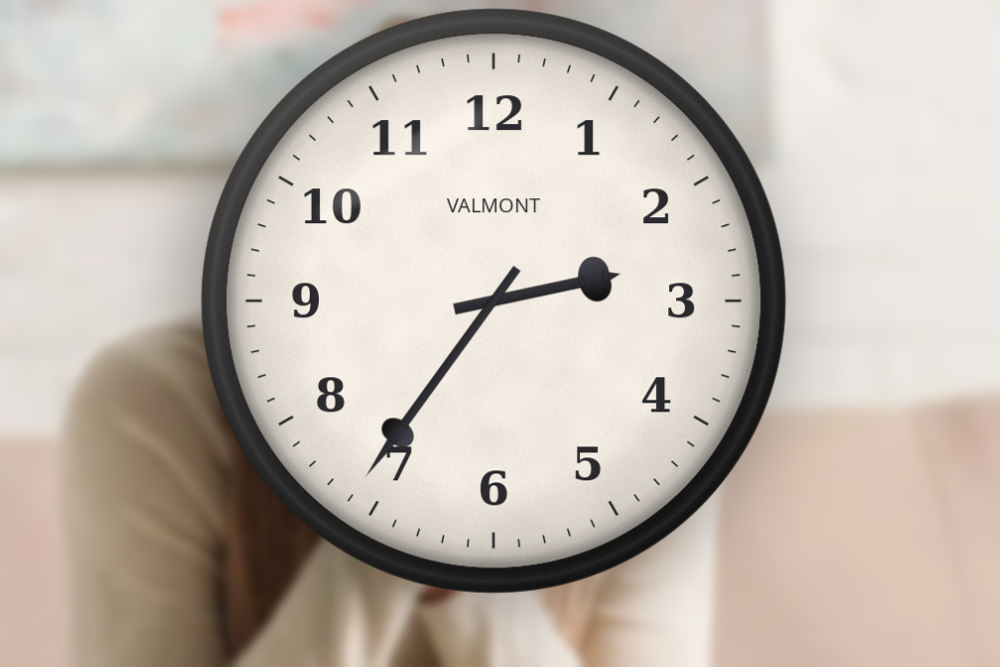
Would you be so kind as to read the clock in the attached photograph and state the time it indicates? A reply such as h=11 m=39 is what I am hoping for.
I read h=2 m=36
